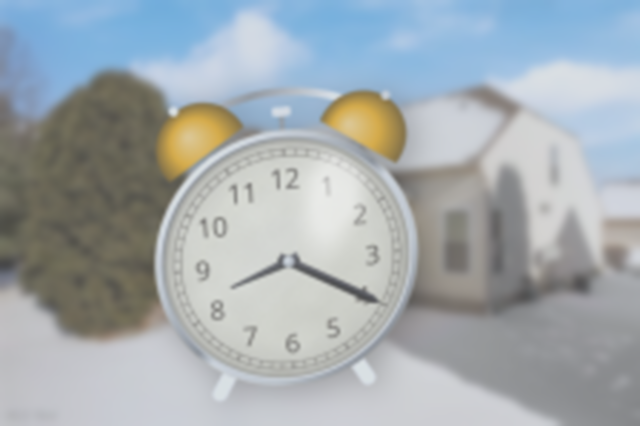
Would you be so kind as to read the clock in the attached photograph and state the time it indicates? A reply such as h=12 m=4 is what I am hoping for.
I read h=8 m=20
